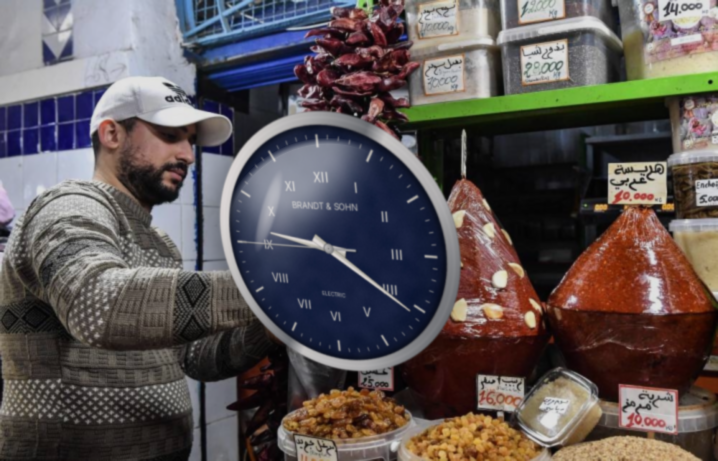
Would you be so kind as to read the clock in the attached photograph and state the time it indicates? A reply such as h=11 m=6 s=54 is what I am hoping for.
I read h=9 m=20 s=45
